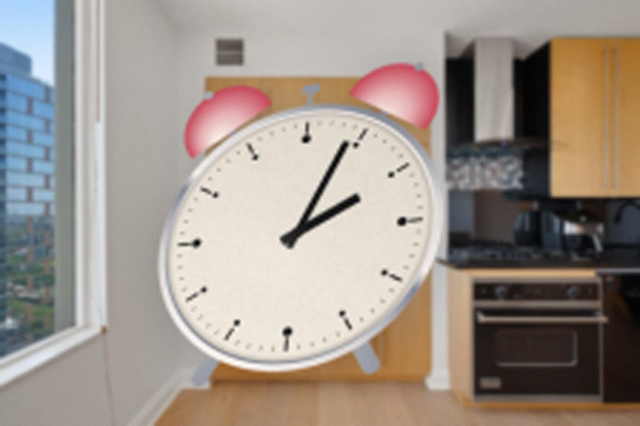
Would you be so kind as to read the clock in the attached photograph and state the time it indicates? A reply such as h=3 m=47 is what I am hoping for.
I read h=2 m=4
